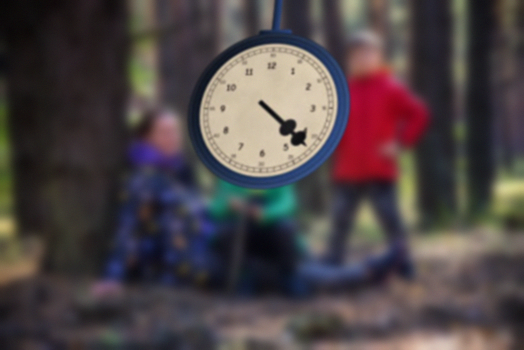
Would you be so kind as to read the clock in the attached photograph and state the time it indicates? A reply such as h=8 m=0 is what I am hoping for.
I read h=4 m=22
